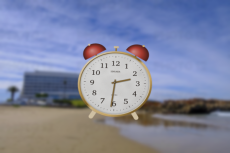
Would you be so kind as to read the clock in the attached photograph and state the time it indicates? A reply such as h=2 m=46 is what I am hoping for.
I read h=2 m=31
